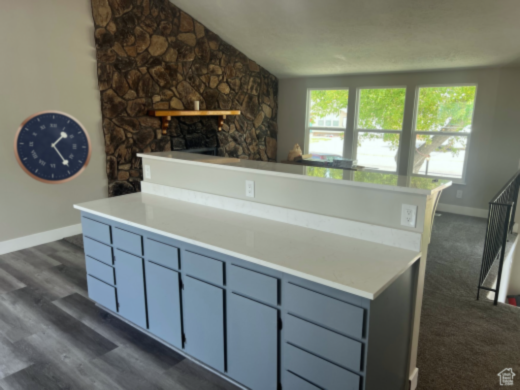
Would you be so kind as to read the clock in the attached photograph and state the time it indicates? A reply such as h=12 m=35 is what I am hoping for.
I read h=1 m=24
